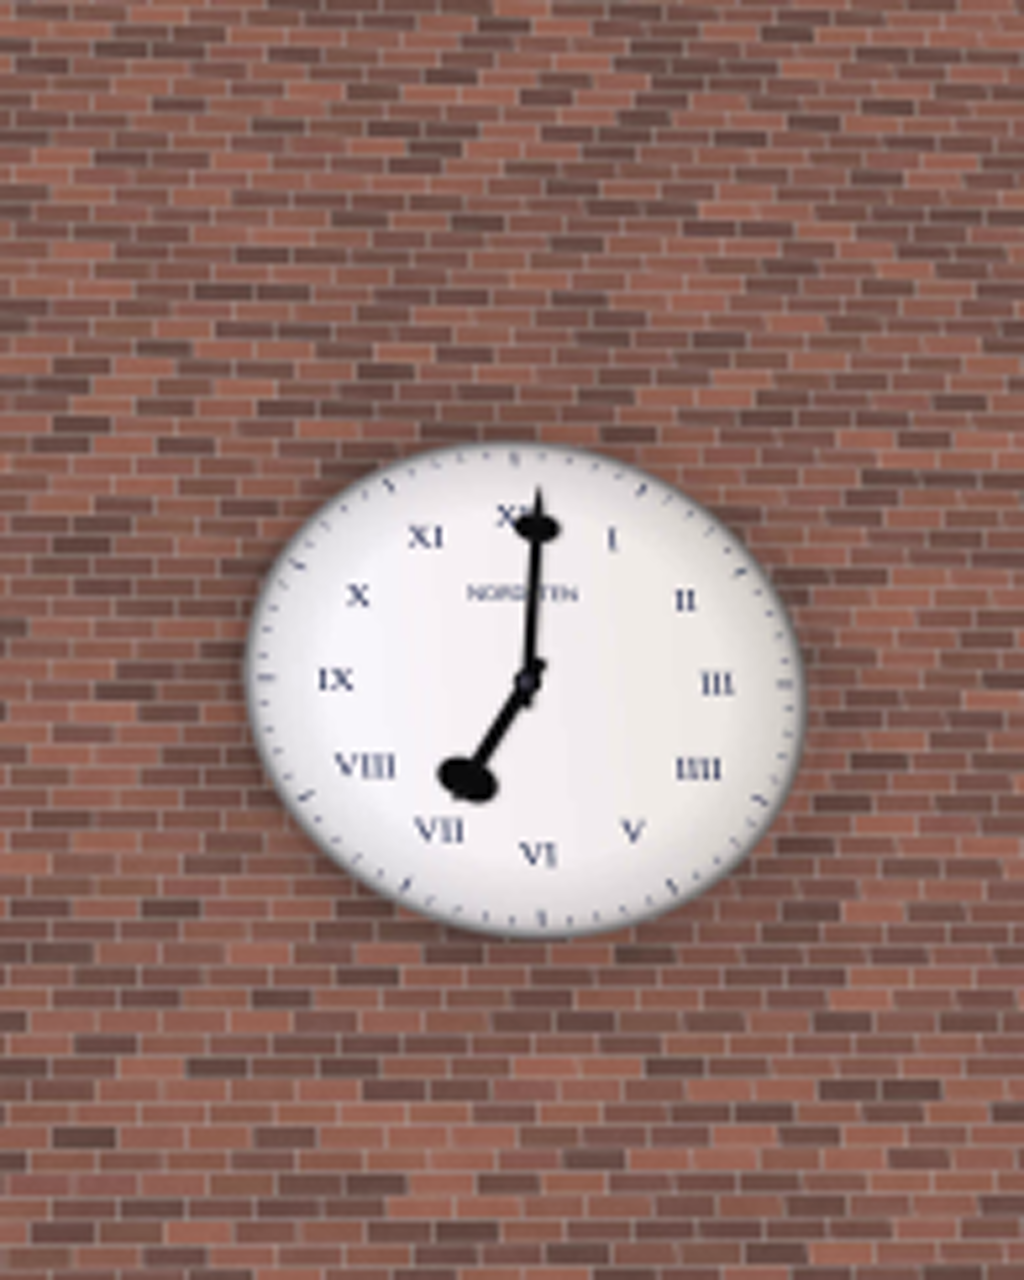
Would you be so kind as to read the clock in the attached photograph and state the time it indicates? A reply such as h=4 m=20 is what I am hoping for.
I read h=7 m=1
